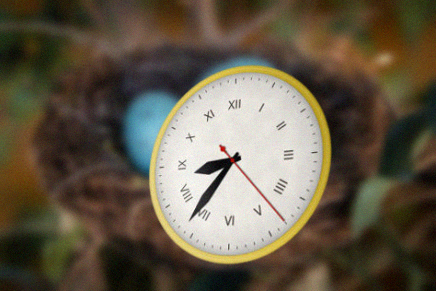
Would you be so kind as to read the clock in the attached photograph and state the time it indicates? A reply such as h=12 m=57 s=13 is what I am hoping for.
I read h=8 m=36 s=23
